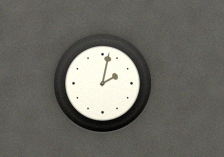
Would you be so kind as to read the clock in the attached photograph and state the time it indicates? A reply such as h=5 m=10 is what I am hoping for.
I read h=2 m=2
